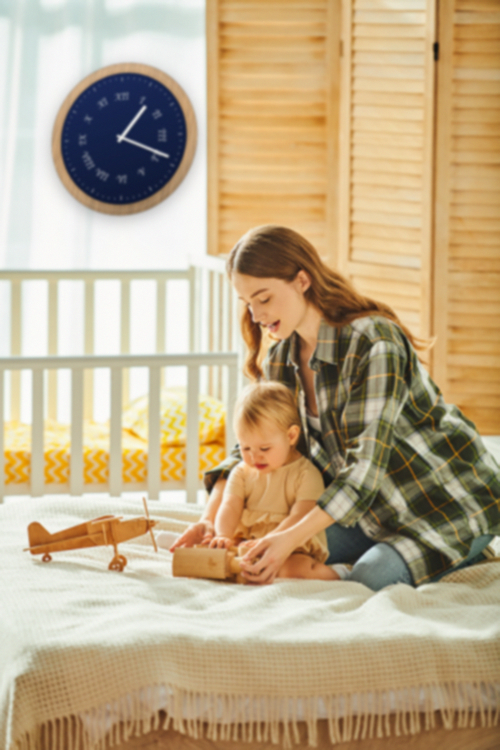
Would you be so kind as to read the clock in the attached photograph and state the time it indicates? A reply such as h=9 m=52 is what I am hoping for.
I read h=1 m=19
